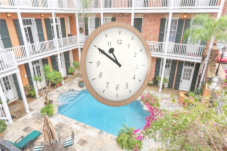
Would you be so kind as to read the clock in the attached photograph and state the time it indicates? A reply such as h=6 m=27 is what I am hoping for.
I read h=10 m=50
